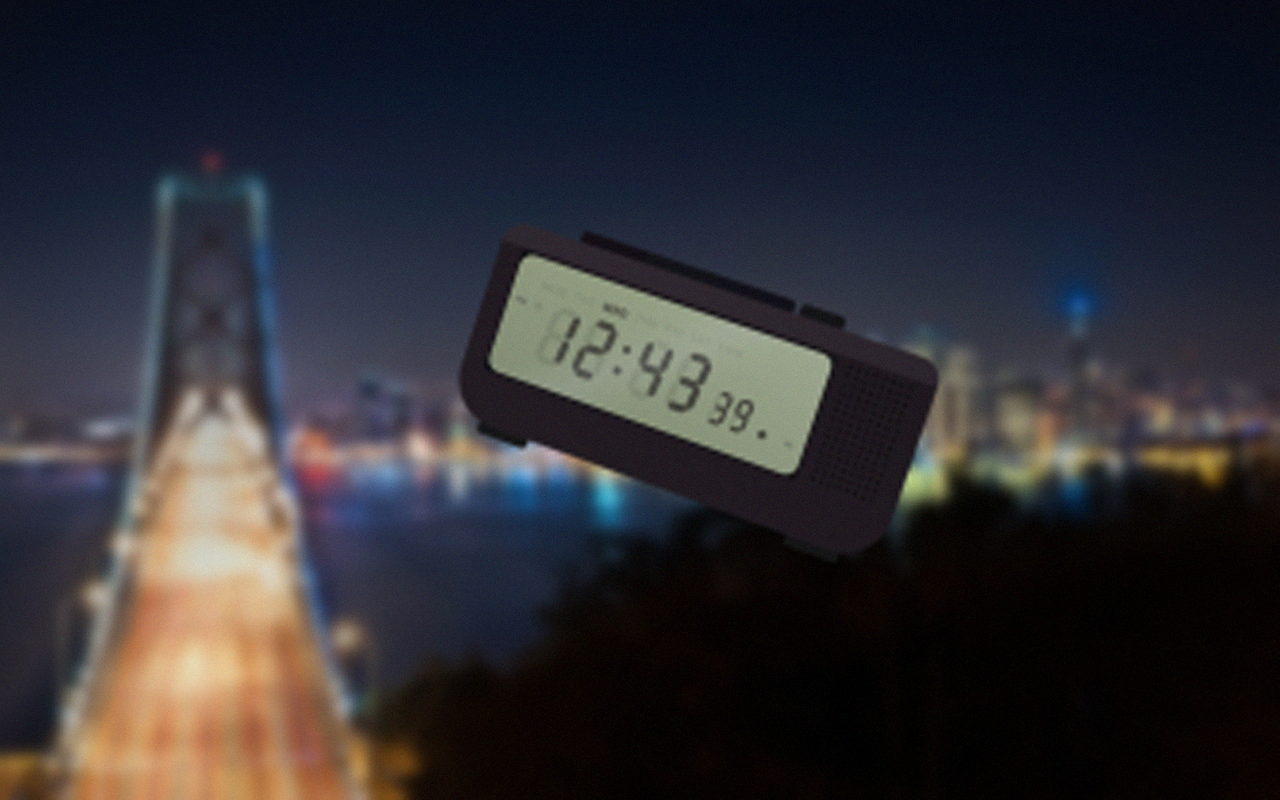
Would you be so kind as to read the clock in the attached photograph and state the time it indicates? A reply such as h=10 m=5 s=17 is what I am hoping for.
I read h=12 m=43 s=39
